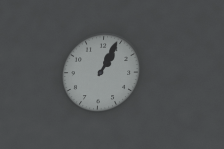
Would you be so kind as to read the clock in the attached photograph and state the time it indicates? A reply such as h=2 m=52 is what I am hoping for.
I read h=1 m=4
